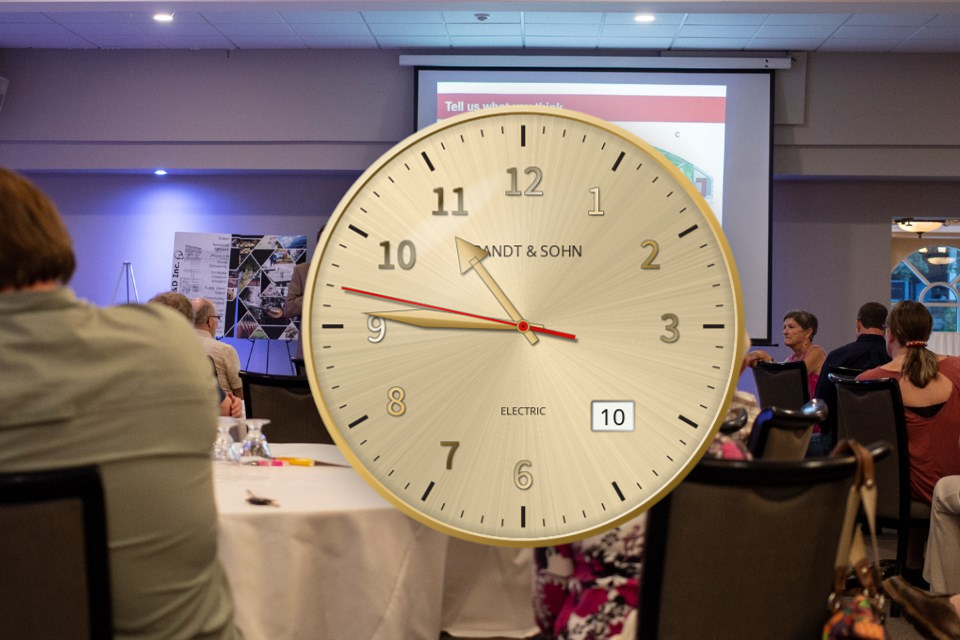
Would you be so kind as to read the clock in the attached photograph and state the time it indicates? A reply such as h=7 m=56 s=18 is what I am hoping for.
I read h=10 m=45 s=47
